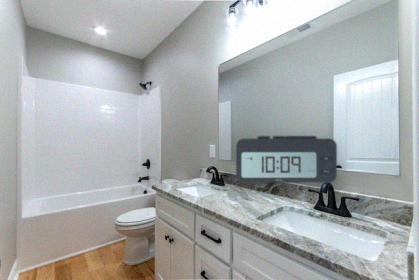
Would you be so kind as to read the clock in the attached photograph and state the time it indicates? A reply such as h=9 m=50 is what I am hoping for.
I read h=10 m=9
